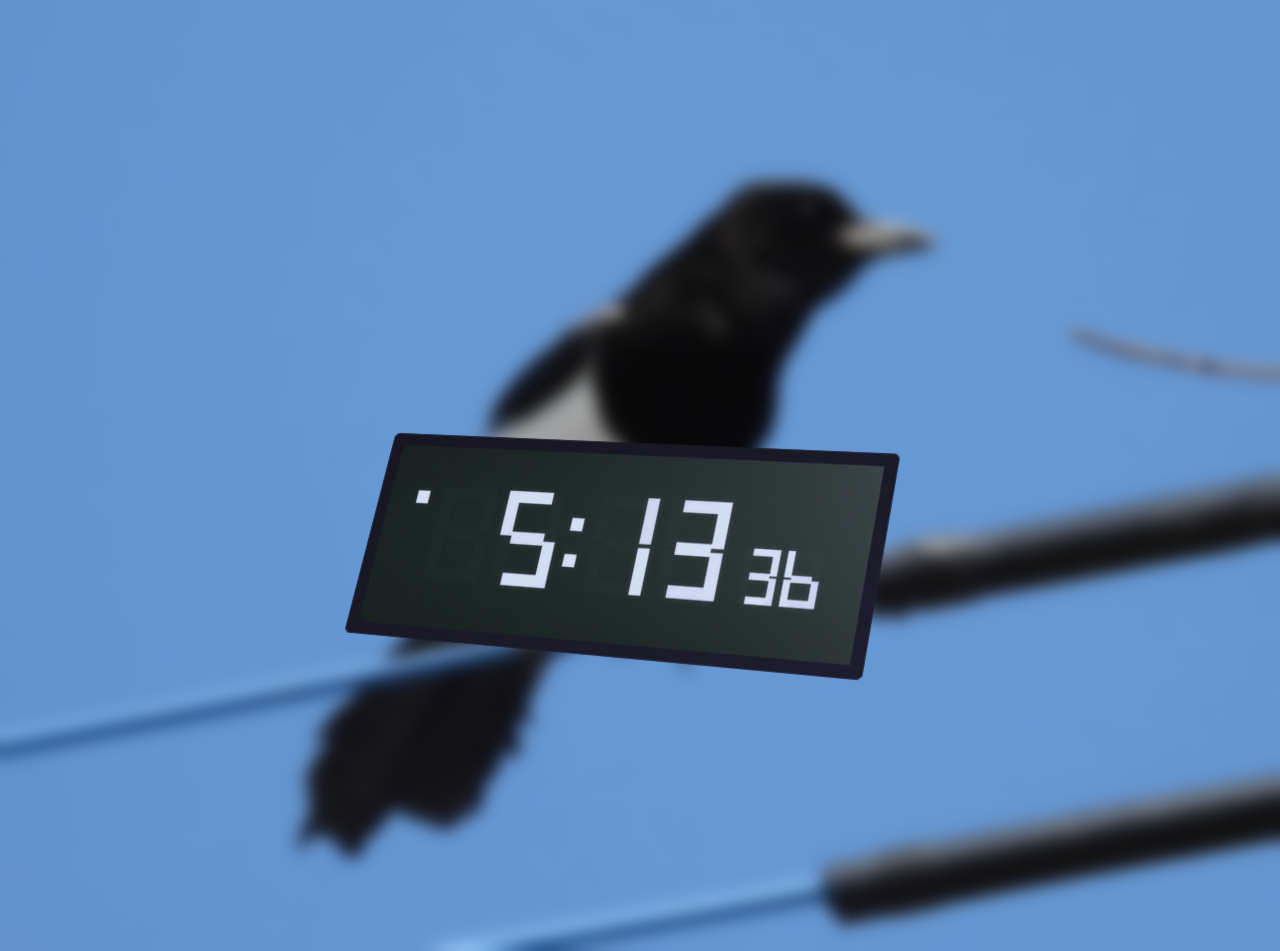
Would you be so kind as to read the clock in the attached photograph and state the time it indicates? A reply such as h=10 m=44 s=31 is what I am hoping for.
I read h=5 m=13 s=36
